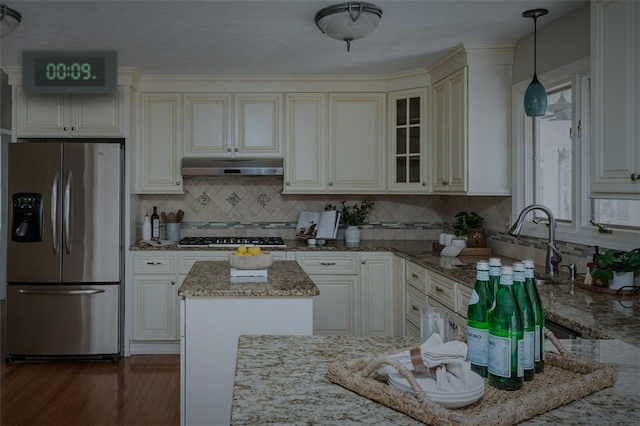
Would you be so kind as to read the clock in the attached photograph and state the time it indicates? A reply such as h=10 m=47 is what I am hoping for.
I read h=0 m=9
